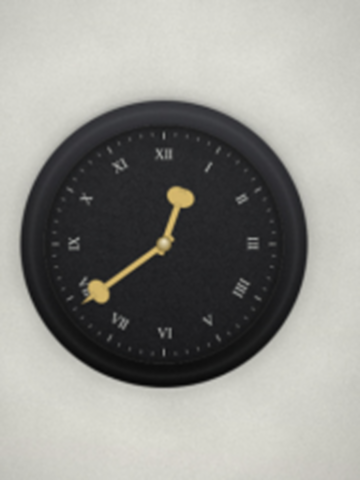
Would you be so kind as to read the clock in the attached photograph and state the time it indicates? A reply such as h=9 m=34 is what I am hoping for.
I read h=12 m=39
